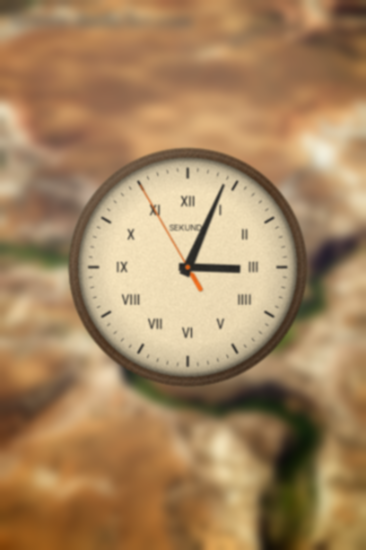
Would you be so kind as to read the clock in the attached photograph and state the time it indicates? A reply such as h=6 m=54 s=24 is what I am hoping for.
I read h=3 m=3 s=55
